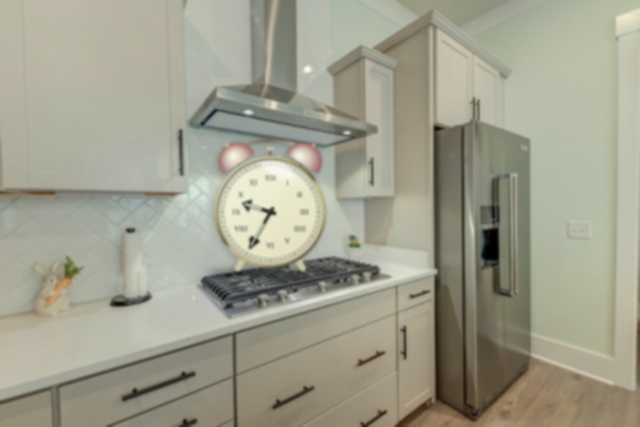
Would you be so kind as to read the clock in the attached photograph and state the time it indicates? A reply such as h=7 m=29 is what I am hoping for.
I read h=9 m=35
